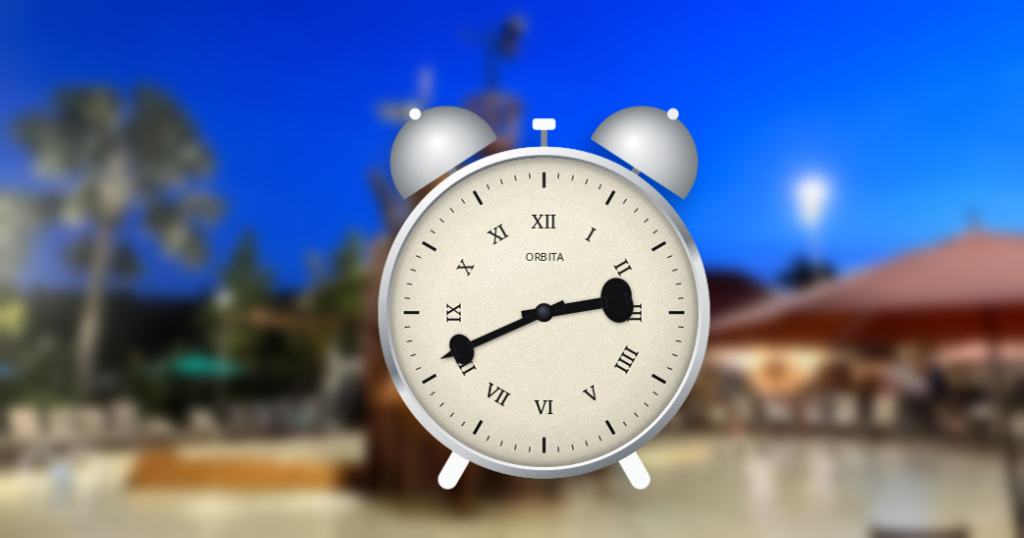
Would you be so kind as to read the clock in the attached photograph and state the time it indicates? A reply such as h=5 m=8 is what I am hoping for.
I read h=2 m=41
